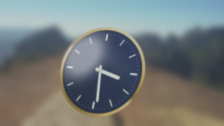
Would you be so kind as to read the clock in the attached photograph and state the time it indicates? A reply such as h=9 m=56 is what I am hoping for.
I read h=3 m=29
